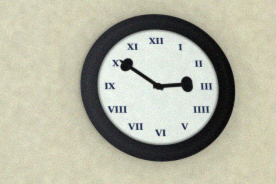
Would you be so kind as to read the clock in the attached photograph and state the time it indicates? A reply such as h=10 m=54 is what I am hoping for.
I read h=2 m=51
